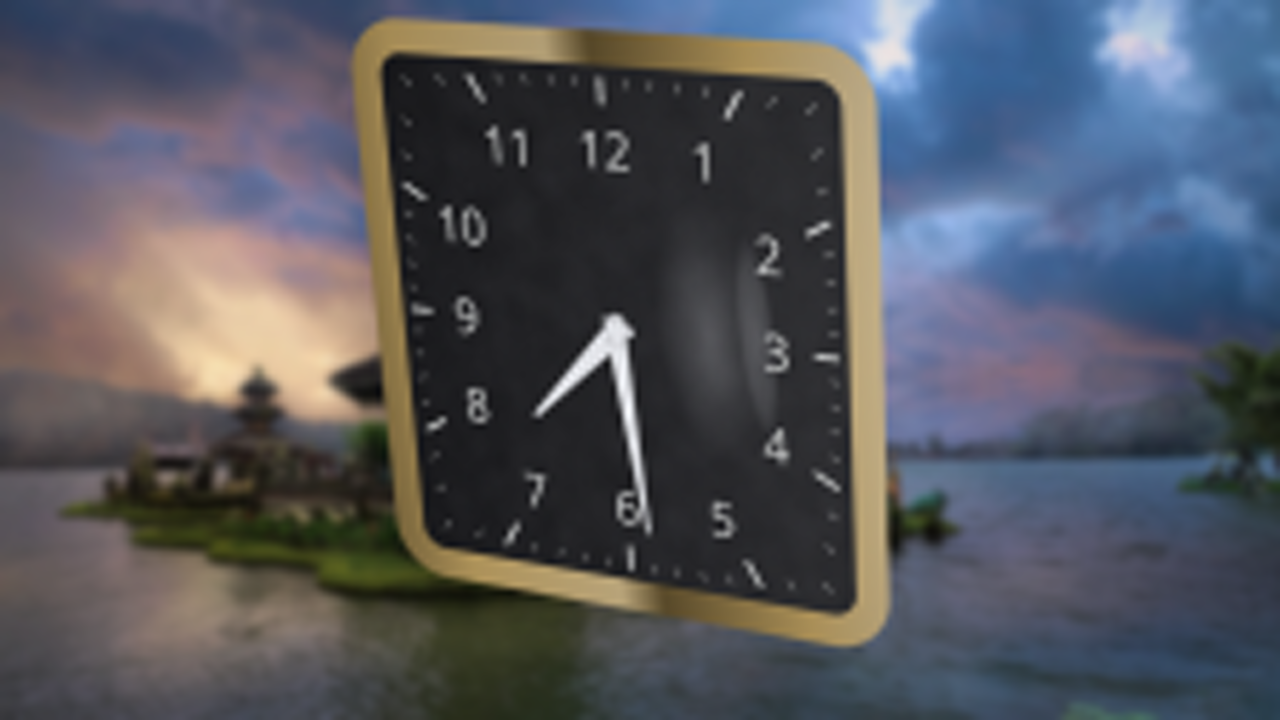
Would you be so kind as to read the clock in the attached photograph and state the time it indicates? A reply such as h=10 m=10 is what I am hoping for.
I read h=7 m=29
